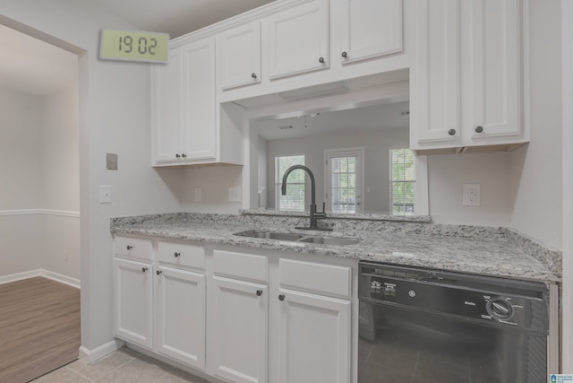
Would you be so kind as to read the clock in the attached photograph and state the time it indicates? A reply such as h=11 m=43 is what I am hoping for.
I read h=19 m=2
